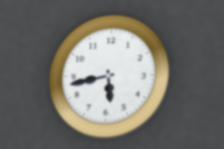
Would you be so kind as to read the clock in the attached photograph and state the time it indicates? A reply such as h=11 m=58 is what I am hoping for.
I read h=5 m=43
